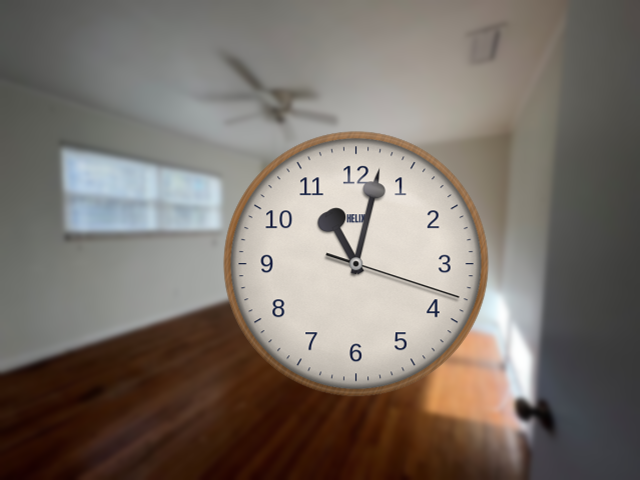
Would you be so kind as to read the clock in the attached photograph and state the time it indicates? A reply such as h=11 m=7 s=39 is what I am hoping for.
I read h=11 m=2 s=18
